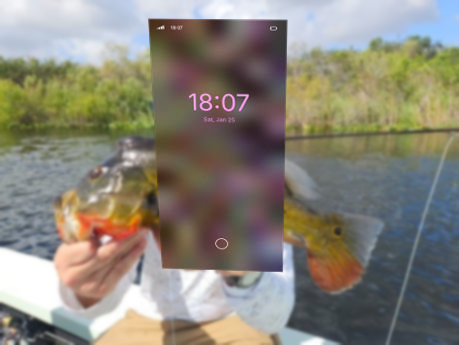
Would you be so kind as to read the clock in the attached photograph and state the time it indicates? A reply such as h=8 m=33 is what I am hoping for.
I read h=18 m=7
